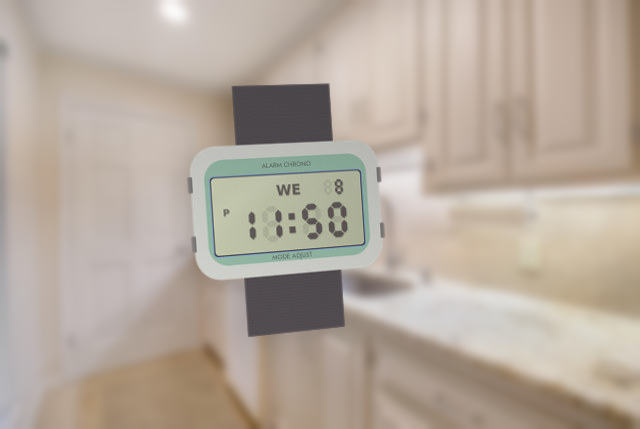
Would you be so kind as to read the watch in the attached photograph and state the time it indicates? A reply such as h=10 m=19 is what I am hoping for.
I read h=11 m=50
